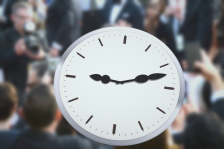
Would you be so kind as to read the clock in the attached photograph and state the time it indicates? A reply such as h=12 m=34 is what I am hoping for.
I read h=9 m=12
